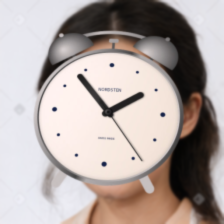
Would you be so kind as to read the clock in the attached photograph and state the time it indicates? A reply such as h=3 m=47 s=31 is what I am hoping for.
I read h=1 m=53 s=24
